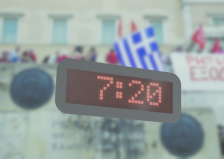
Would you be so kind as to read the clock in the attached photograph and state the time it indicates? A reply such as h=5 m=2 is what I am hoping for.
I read h=7 m=20
